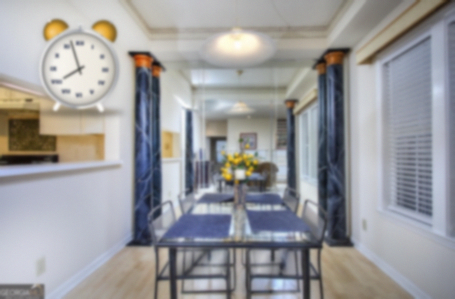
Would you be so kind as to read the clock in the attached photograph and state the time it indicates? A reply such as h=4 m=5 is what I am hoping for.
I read h=7 m=57
